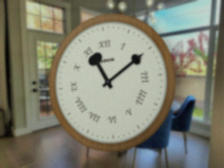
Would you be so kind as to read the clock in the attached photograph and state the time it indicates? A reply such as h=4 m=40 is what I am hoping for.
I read h=11 m=10
